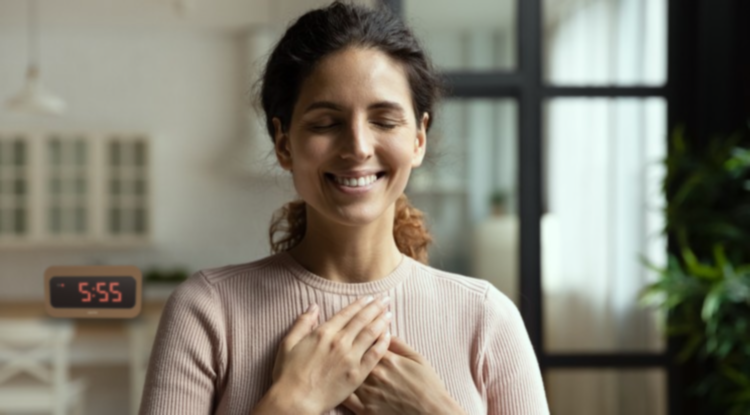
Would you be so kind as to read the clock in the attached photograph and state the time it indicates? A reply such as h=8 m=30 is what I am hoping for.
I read h=5 m=55
